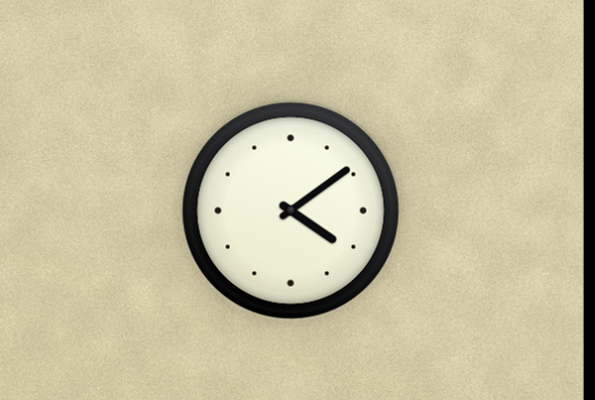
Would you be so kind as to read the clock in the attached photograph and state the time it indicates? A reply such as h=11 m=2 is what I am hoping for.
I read h=4 m=9
